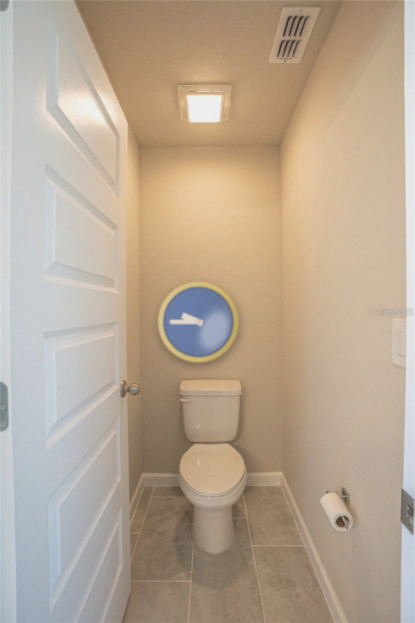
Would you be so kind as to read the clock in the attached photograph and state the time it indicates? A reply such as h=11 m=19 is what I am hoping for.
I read h=9 m=45
